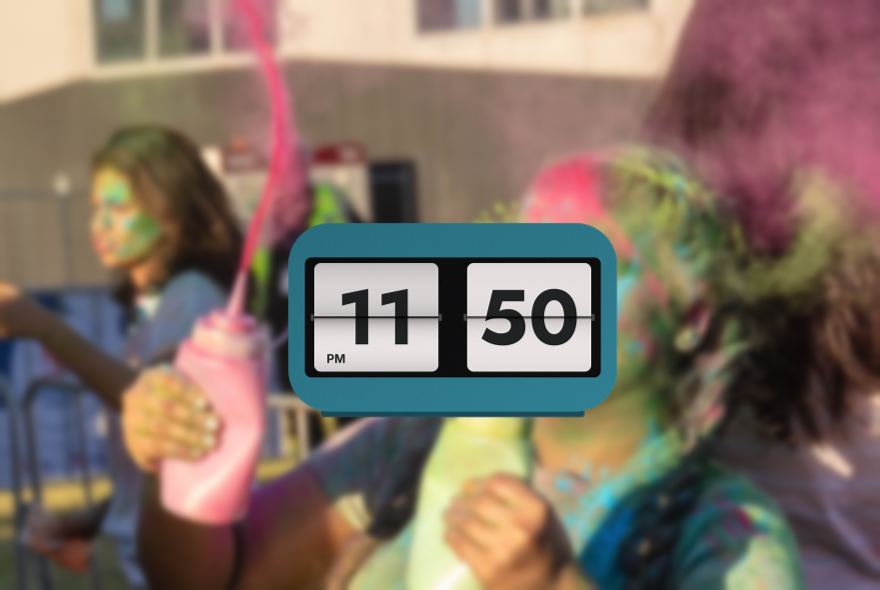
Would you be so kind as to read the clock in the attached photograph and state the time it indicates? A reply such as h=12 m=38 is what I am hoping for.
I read h=11 m=50
